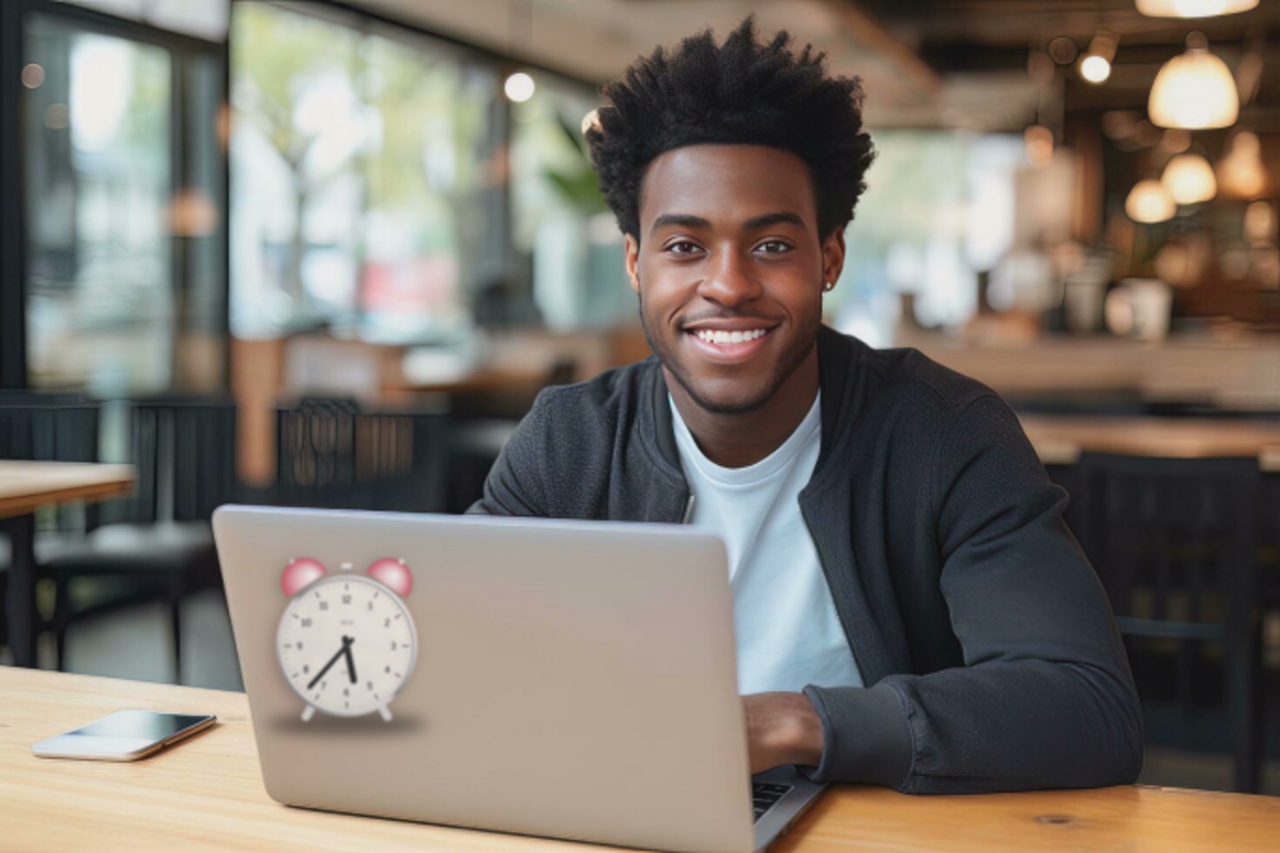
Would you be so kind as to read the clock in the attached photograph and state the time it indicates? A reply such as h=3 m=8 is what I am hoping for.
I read h=5 m=37
